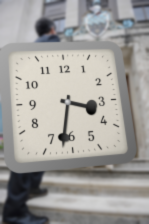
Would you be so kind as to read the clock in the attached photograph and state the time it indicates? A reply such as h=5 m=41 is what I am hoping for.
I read h=3 m=32
